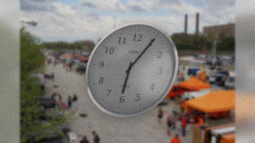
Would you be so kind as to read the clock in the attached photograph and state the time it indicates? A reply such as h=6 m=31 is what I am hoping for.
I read h=6 m=5
